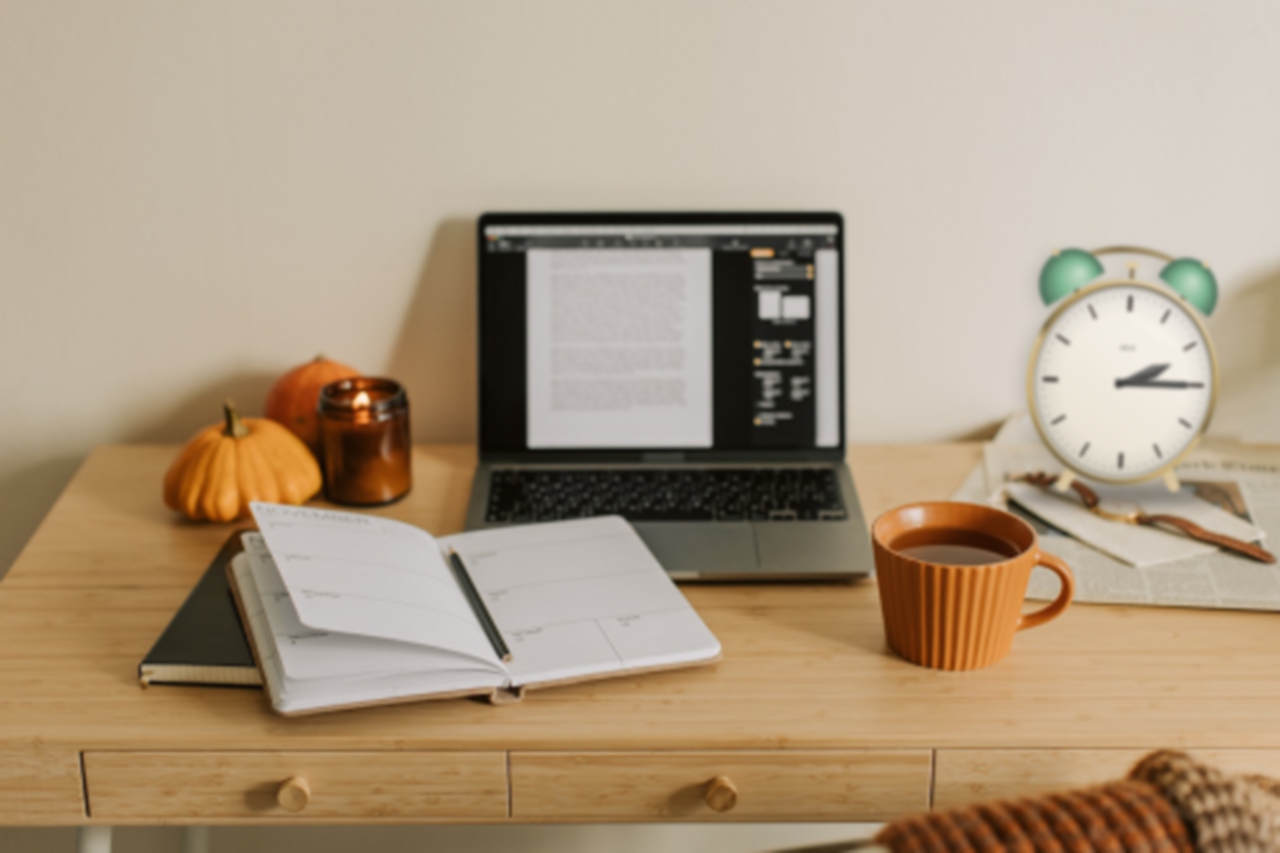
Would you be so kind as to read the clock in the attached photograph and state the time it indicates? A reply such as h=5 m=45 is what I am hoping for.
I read h=2 m=15
